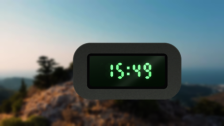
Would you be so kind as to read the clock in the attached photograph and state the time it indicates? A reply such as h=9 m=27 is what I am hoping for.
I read h=15 m=49
